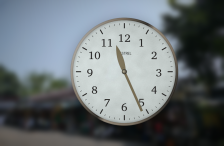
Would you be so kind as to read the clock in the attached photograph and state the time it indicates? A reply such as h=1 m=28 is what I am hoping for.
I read h=11 m=26
